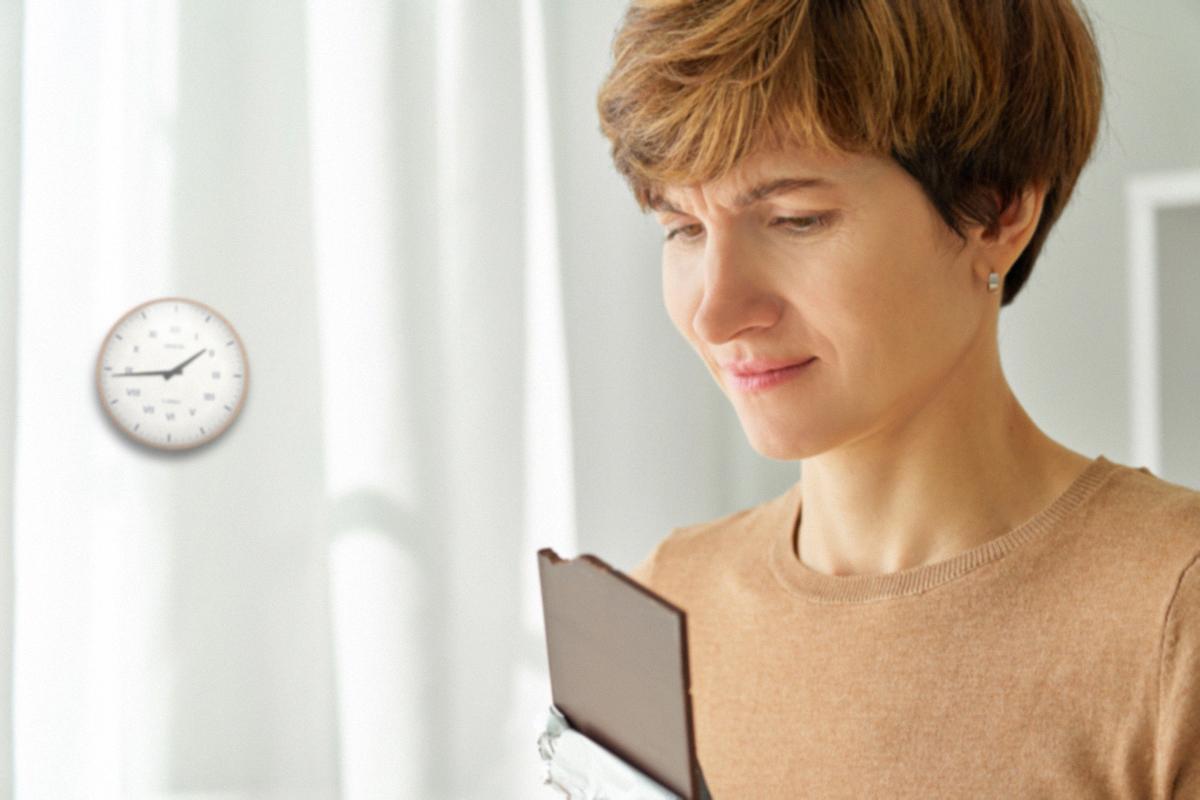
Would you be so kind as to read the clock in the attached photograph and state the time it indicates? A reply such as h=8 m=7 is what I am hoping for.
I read h=1 m=44
